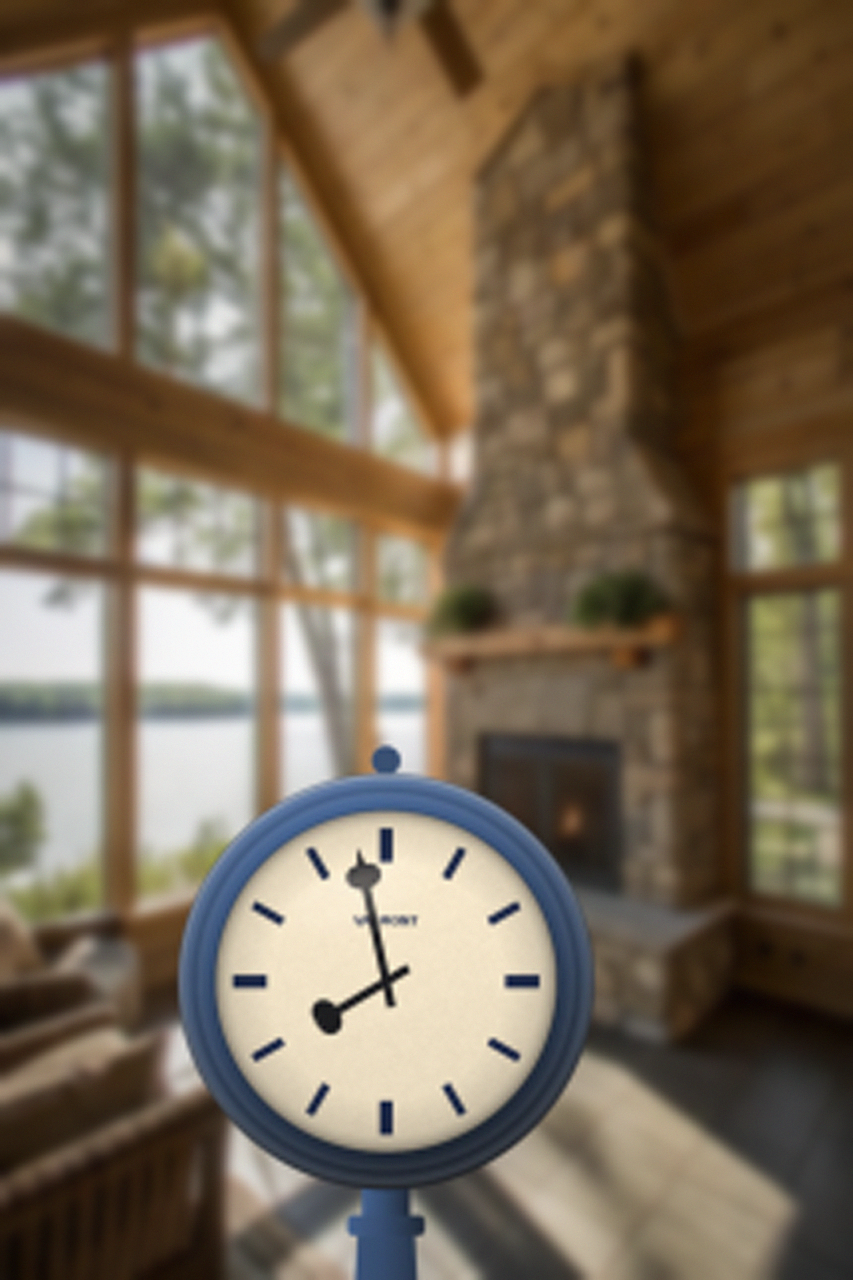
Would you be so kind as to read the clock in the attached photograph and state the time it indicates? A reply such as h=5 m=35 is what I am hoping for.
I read h=7 m=58
